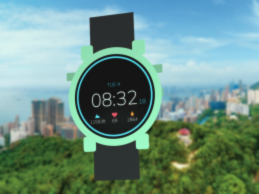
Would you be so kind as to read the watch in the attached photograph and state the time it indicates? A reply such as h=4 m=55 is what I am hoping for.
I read h=8 m=32
